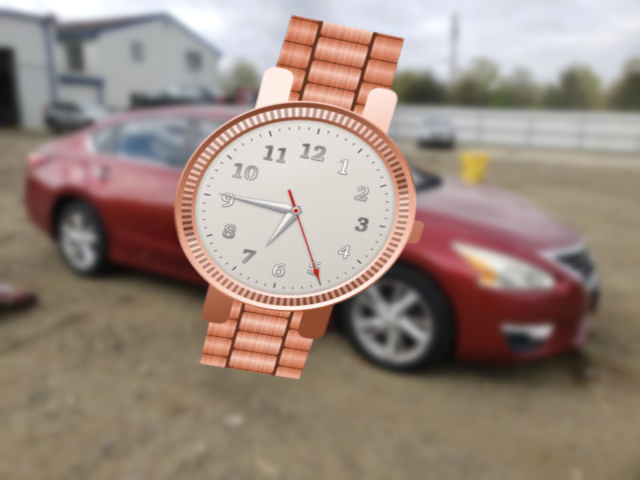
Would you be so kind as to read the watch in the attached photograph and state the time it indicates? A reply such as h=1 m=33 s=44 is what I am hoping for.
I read h=6 m=45 s=25
